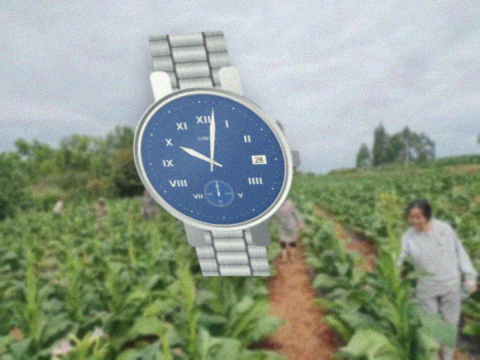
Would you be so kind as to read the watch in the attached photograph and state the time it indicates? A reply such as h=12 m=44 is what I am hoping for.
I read h=10 m=2
